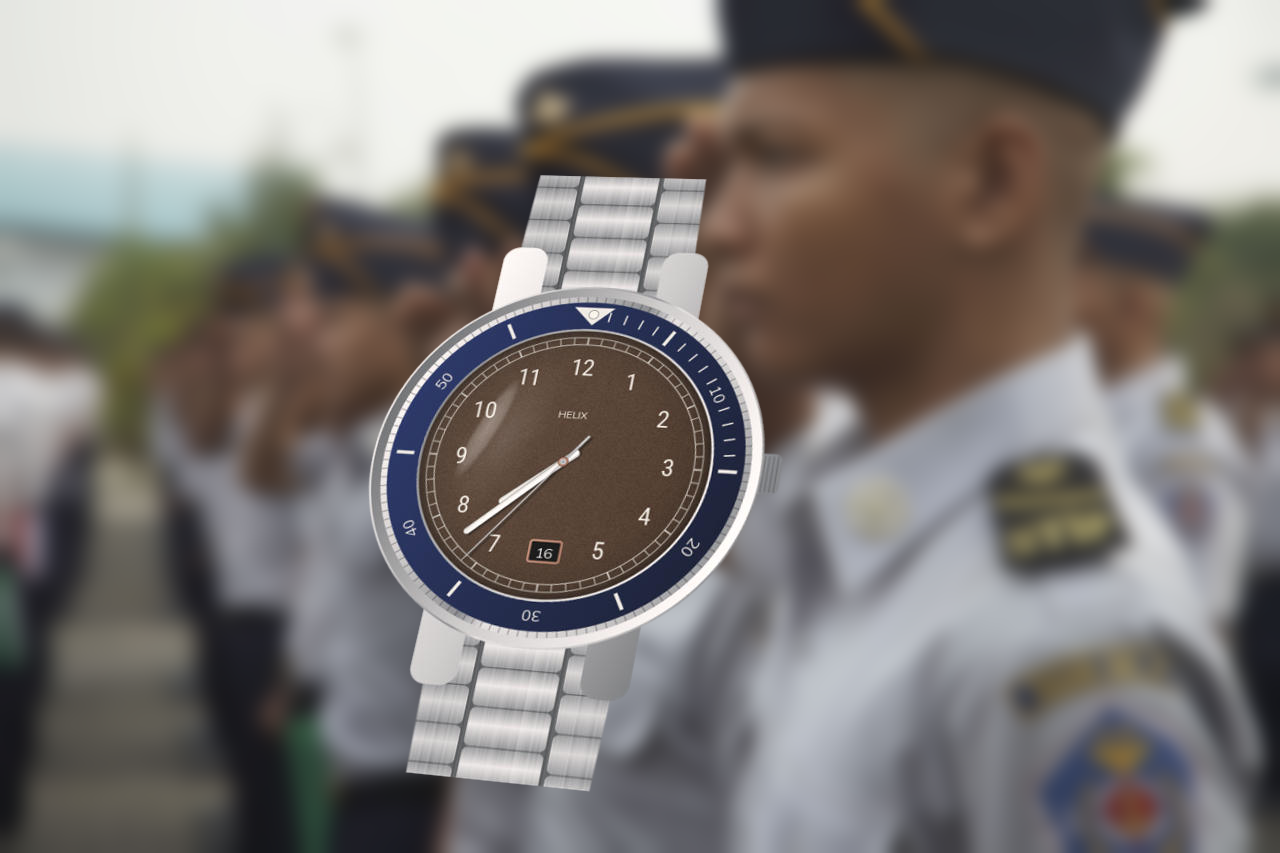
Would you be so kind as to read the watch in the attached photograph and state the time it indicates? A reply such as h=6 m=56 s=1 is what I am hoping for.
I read h=7 m=37 s=36
